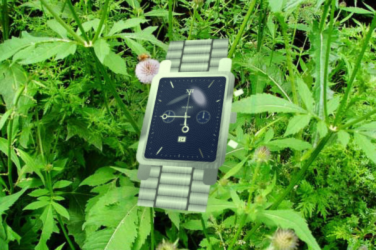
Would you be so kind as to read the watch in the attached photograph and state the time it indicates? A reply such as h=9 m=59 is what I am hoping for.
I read h=5 m=45
